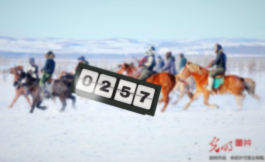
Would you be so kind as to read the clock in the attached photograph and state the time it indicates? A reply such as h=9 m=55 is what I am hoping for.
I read h=2 m=57
